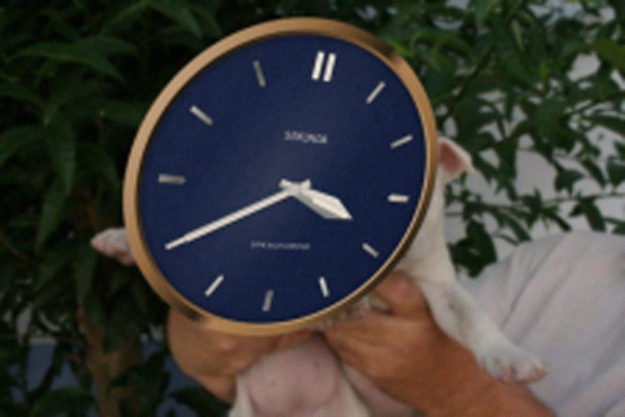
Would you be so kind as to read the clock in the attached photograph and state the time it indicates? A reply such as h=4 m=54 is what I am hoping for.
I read h=3 m=40
